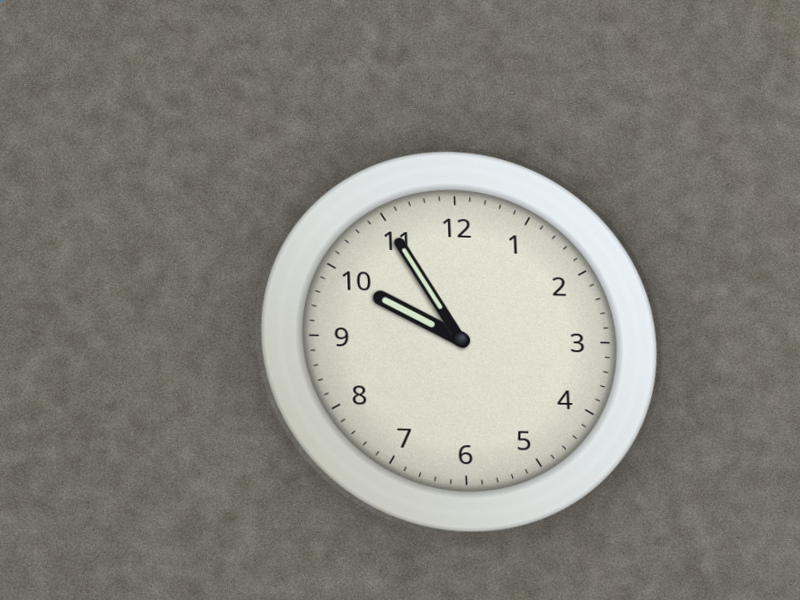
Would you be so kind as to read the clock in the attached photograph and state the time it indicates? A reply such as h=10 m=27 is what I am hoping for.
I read h=9 m=55
